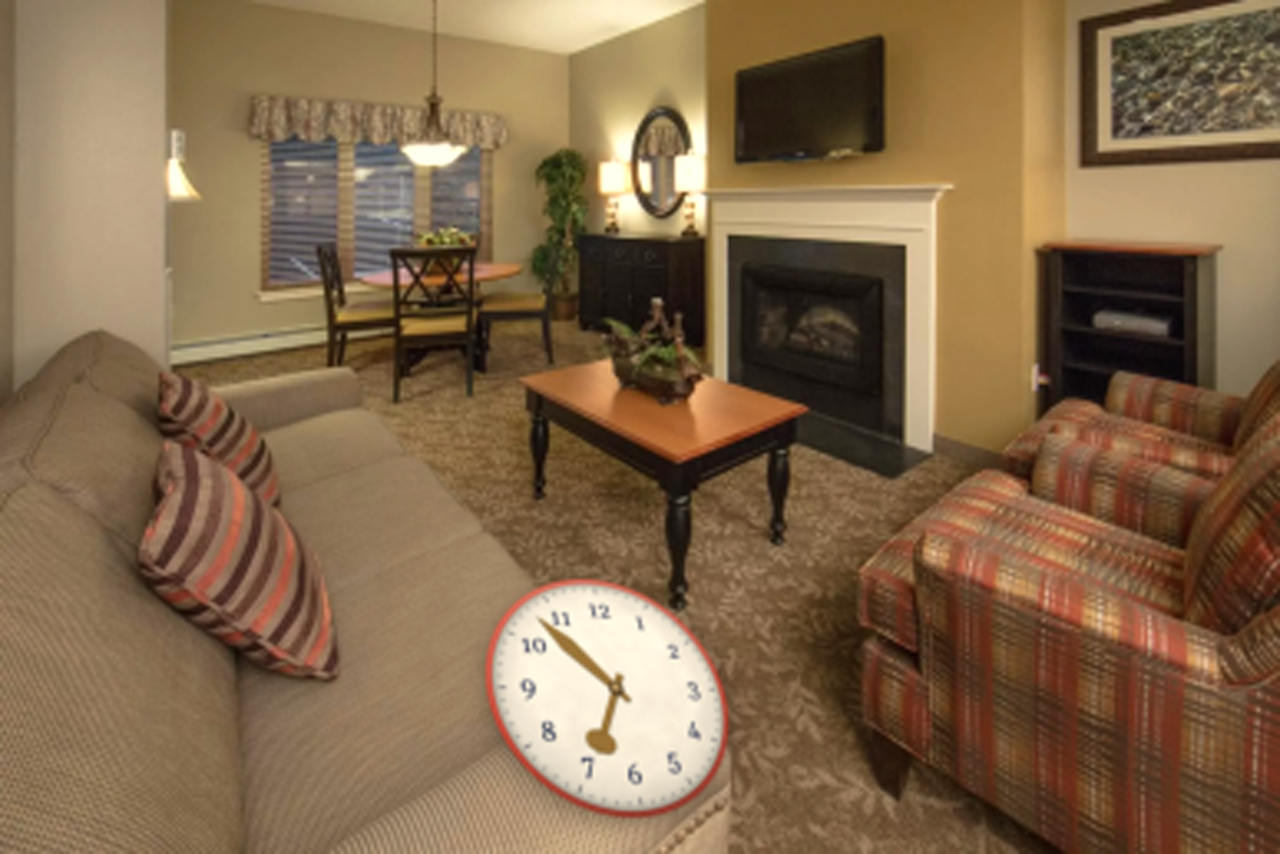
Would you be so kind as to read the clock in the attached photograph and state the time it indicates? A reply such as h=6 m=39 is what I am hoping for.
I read h=6 m=53
